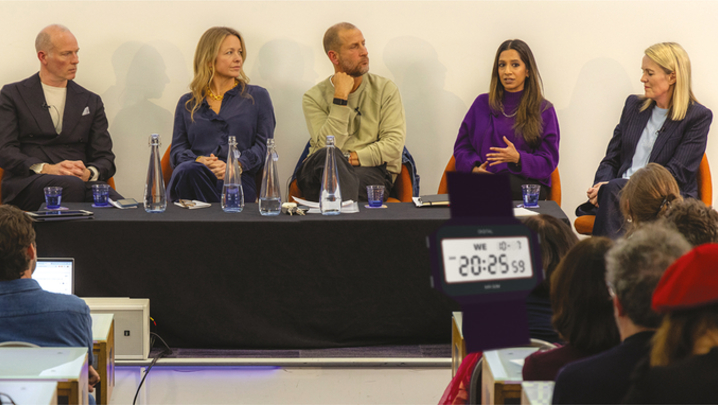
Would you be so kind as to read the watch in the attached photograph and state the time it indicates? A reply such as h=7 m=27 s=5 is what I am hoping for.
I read h=20 m=25 s=59
